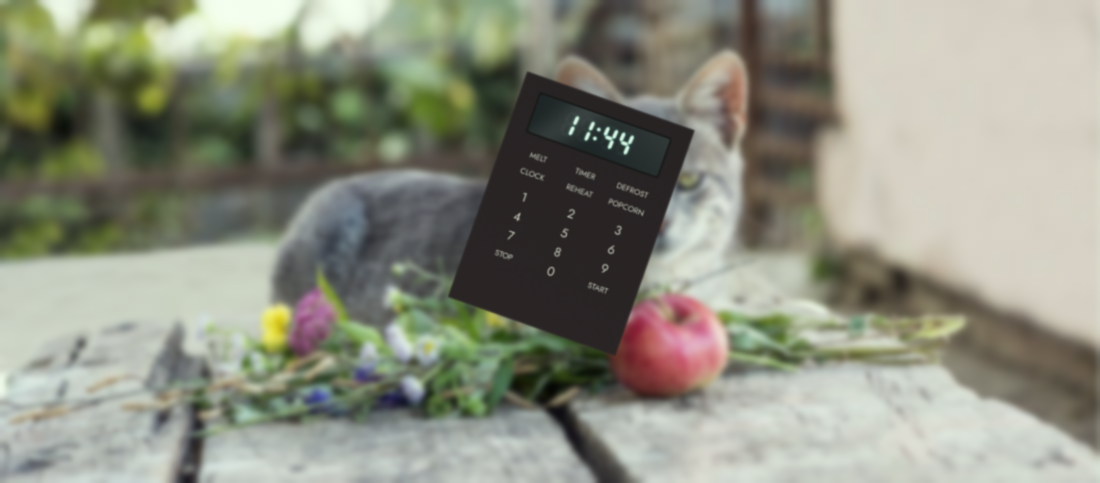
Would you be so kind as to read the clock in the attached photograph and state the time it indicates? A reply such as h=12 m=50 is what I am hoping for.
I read h=11 m=44
